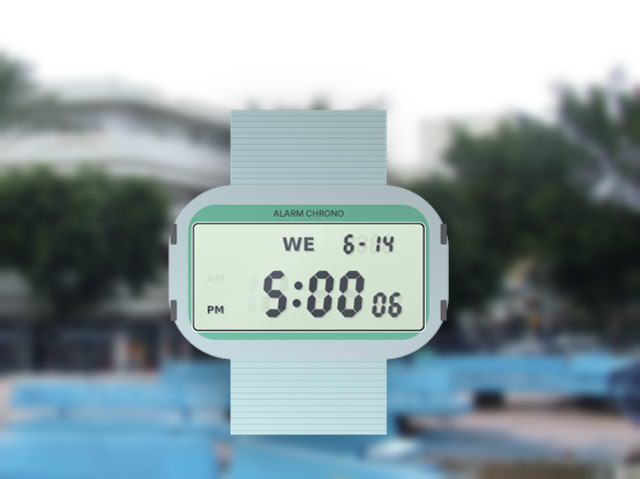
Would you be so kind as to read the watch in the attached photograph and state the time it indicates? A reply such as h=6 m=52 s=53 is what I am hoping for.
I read h=5 m=0 s=6
